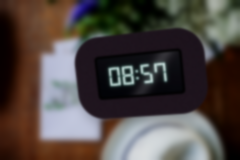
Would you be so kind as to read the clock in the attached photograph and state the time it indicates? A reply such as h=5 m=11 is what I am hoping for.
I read h=8 m=57
